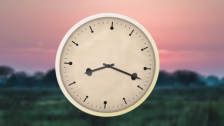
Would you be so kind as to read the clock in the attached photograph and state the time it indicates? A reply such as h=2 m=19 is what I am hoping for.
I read h=8 m=18
